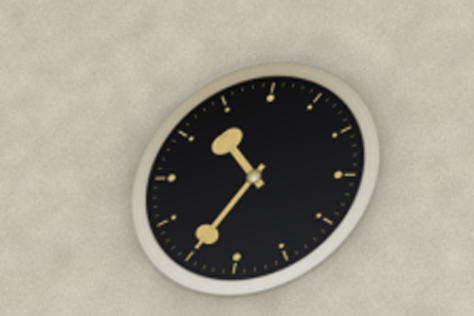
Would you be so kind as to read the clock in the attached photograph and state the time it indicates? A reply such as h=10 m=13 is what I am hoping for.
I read h=10 m=35
